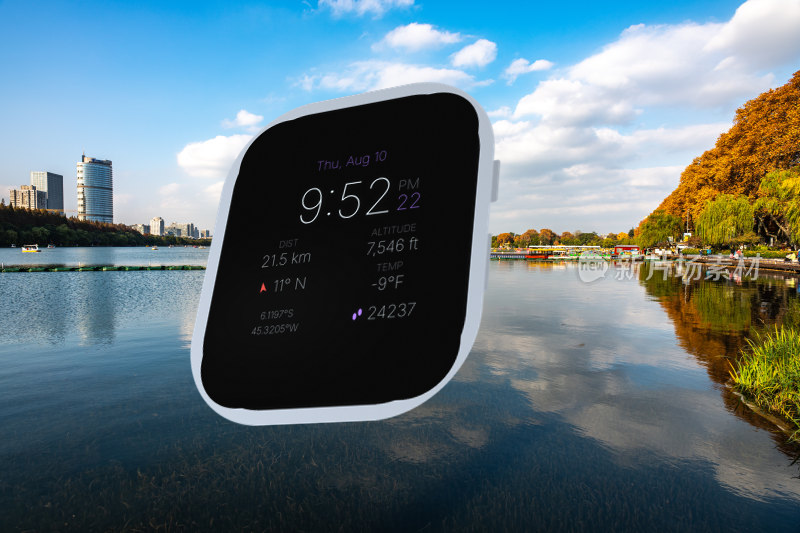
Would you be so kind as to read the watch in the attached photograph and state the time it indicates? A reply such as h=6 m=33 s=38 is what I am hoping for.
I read h=9 m=52 s=22
